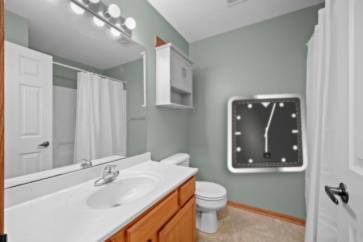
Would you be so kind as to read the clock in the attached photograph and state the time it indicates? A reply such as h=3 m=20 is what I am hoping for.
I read h=6 m=3
